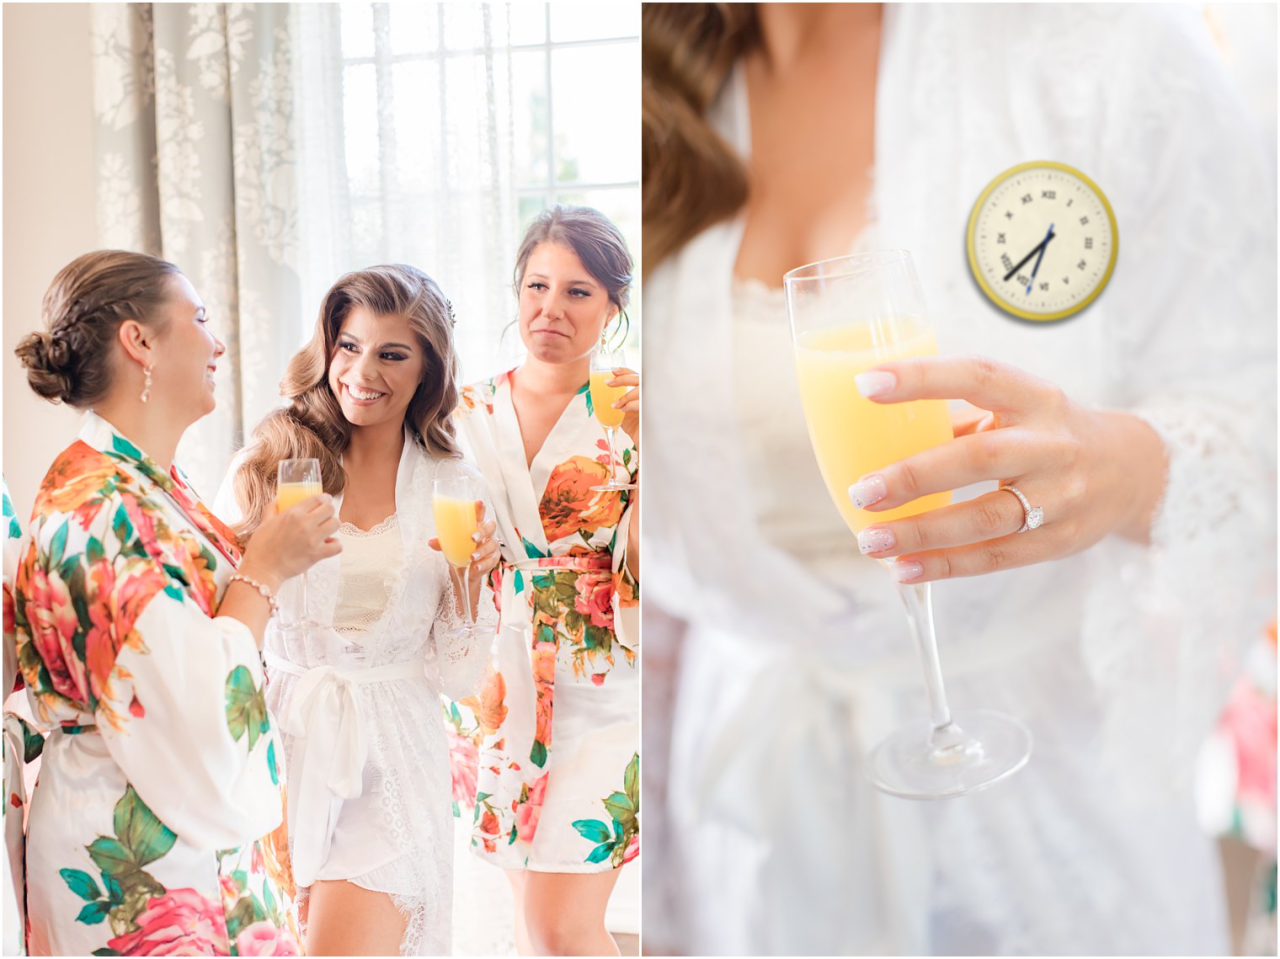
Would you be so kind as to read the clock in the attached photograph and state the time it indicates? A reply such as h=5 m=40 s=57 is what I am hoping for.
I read h=6 m=37 s=33
